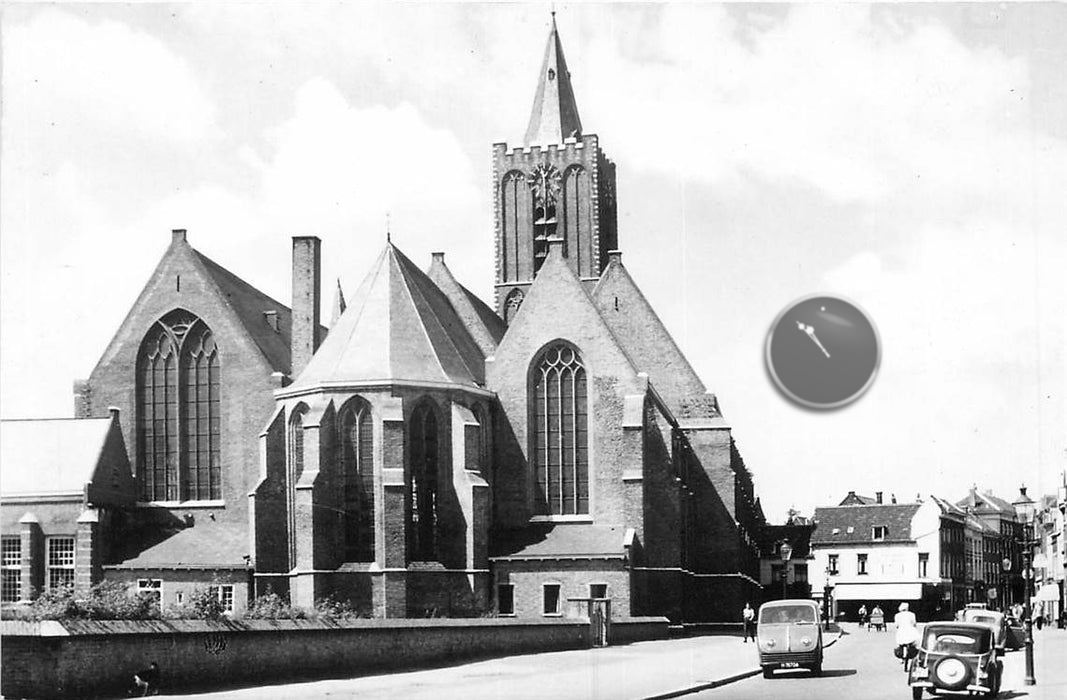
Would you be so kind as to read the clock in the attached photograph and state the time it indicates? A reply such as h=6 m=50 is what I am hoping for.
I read h=10 m=53
